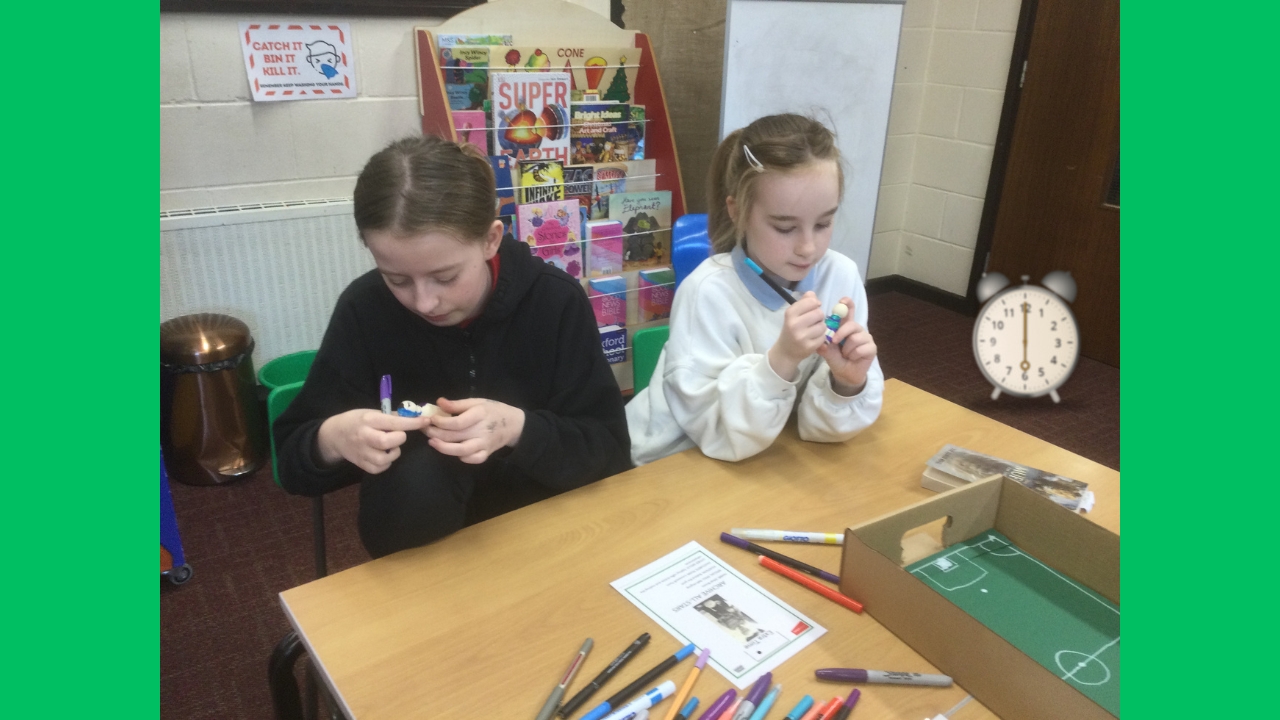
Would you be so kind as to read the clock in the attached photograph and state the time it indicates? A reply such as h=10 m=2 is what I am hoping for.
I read h=6 m=0
